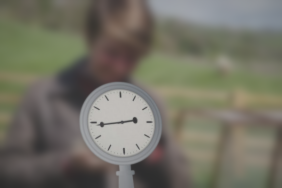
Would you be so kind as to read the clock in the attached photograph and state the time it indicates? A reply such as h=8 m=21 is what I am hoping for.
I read h=2 m=44
